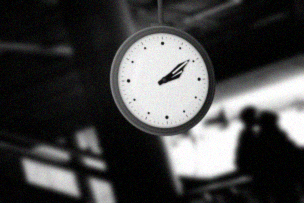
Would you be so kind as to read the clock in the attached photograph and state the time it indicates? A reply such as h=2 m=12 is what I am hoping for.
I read h=2 m=9
